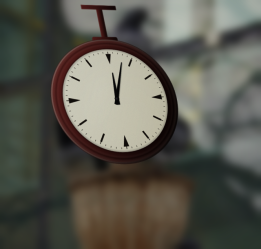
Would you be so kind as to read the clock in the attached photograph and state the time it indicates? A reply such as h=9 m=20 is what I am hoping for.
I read h=12 m=3
